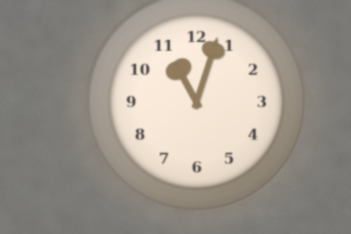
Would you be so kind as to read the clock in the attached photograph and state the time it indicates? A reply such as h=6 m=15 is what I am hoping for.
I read h=11 m=3
